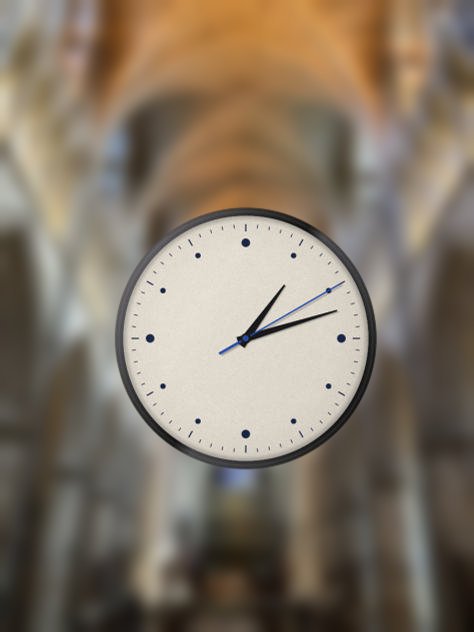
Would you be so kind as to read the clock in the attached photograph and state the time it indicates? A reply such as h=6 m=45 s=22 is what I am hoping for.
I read h=1 m=12 s=10
